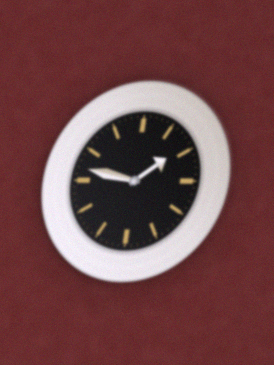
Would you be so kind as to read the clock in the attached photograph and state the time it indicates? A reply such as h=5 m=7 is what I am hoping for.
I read h=1 m=47
